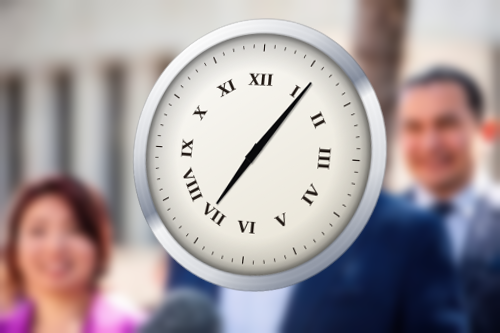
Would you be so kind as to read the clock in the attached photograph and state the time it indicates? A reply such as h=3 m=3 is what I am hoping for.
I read h=7 m=6
